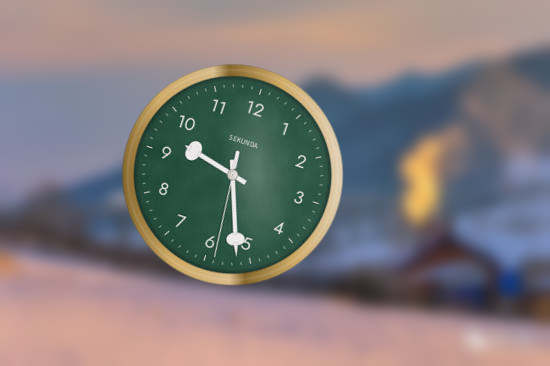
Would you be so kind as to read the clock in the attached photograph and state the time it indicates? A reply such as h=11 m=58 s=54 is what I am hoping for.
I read h=9 m=26 s=29
